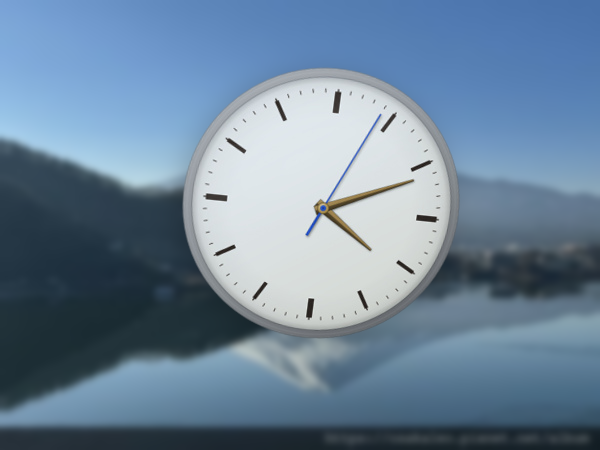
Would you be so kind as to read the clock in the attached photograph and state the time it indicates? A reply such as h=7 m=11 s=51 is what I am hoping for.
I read h=4 m=11 s=4
